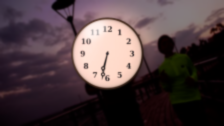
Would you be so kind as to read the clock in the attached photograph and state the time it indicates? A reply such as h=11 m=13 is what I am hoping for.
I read h=6 m=32
